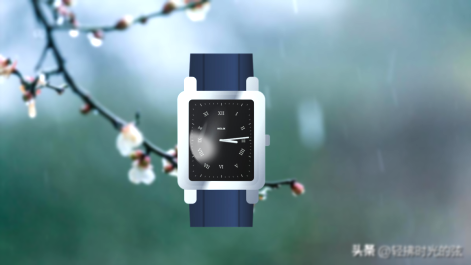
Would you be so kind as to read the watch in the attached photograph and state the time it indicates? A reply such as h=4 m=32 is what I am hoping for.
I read h=3 m=14
